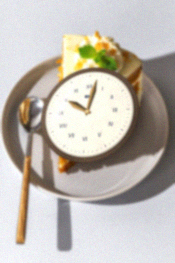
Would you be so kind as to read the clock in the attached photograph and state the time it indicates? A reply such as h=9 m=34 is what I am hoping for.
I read h=10 m=2
